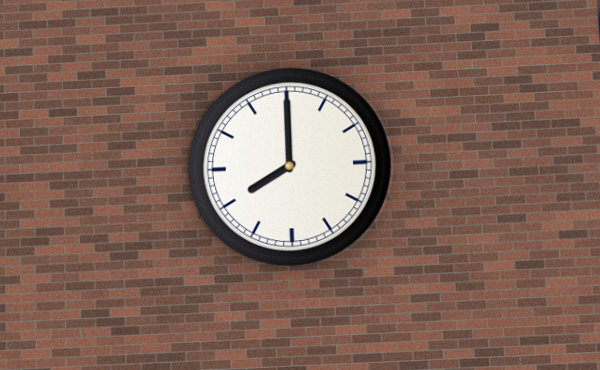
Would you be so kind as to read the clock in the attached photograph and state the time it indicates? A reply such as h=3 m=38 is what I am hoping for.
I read h=8 m=0
